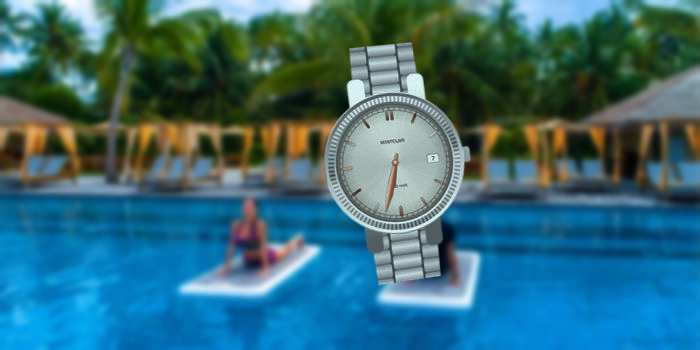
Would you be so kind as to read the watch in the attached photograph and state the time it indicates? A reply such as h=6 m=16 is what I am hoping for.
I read h=6 m=33
